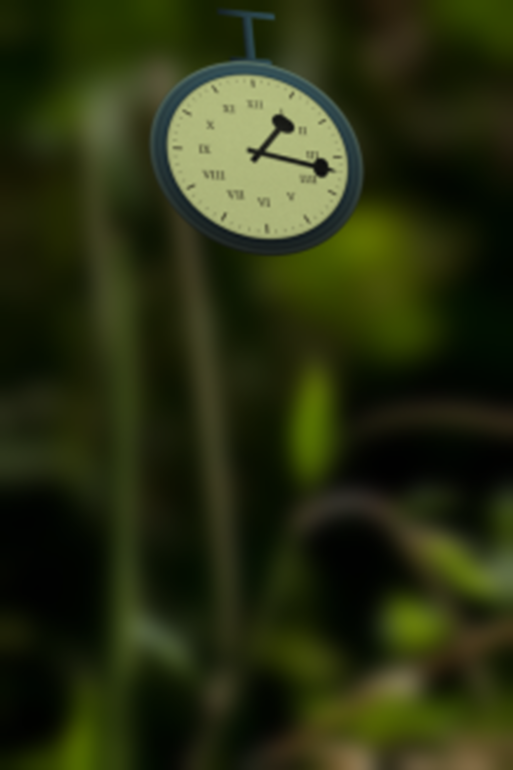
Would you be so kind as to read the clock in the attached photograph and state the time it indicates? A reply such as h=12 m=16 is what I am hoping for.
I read h=1 m=17
